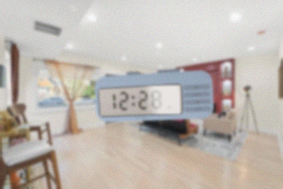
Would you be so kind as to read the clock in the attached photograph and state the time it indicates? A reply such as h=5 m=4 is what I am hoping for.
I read h=12 m=28
